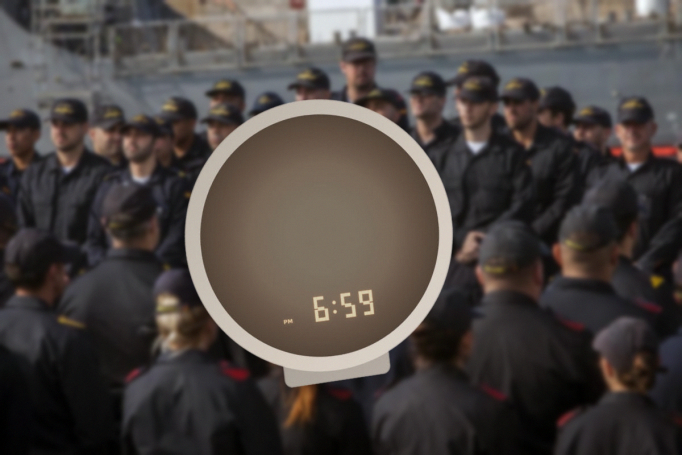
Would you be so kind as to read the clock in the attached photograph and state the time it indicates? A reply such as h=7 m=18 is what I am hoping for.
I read h=6 m=59
